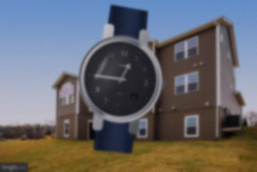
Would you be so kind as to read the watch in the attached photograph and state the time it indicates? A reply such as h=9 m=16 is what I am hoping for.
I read h=12 m=45
